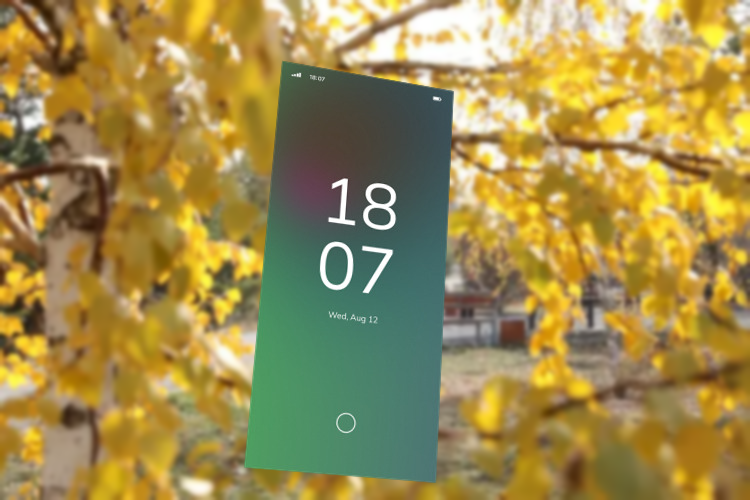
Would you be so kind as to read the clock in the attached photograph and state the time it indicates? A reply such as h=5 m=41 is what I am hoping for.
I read h=18 m=7
